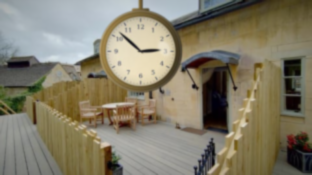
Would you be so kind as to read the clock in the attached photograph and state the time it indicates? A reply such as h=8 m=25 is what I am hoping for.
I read h=2 m=52
